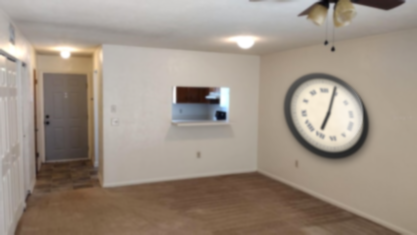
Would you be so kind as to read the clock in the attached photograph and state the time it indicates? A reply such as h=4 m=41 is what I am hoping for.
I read h=7 m=4
